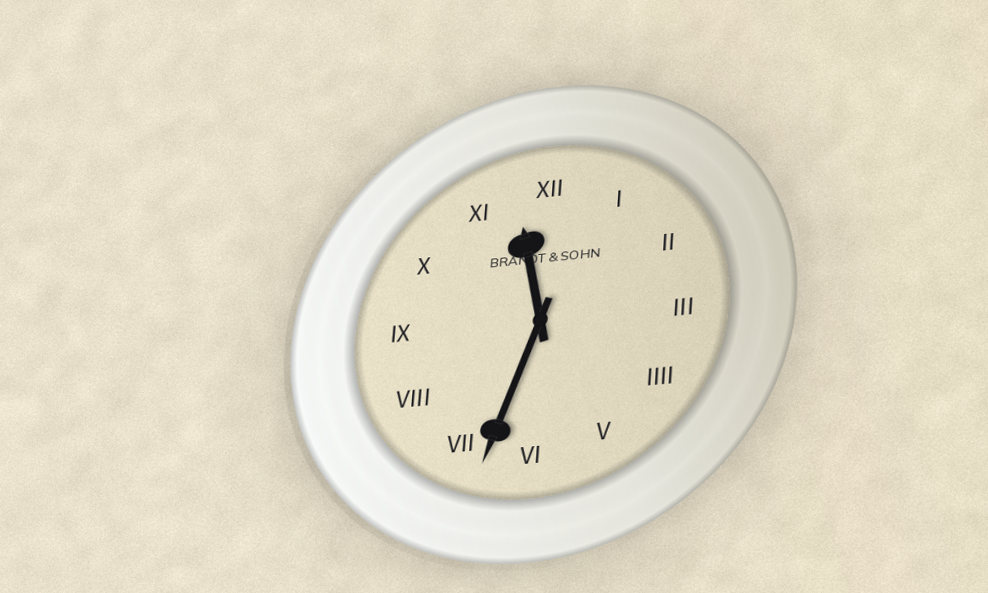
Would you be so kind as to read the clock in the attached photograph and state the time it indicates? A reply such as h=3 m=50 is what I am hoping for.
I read h=11 m=33
